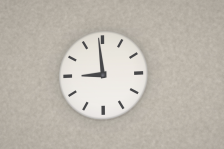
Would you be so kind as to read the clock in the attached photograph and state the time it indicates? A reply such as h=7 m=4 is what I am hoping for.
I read h=8 m=59
